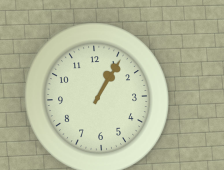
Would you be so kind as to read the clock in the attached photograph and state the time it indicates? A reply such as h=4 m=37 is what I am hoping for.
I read h=1 m=6
